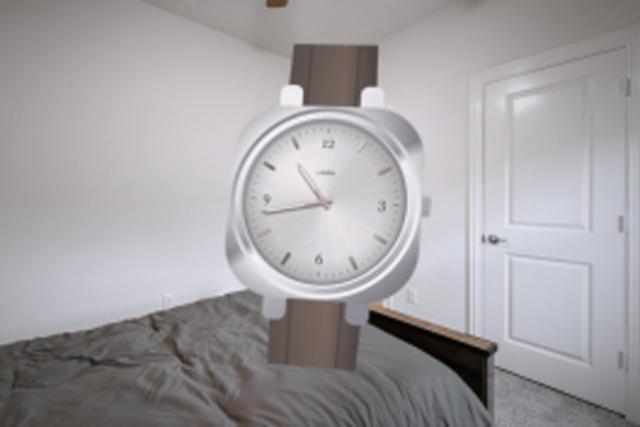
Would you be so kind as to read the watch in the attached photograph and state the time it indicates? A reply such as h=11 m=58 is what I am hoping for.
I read h=10 m=43
